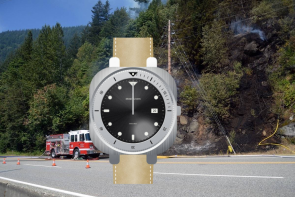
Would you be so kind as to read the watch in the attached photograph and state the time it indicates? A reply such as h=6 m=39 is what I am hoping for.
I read h=12 m=0
